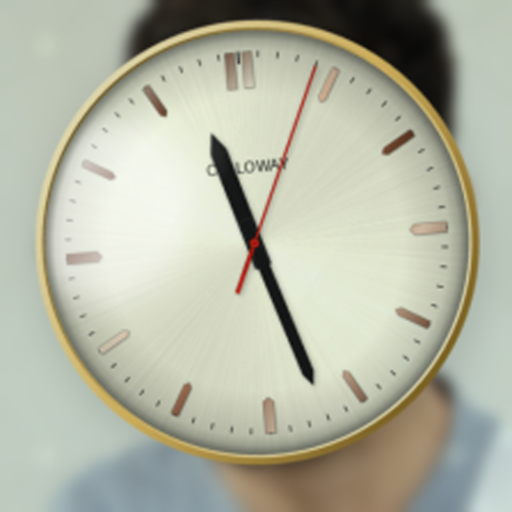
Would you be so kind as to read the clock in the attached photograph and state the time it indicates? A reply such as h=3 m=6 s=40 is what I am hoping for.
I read h=11 m=27 s=4
